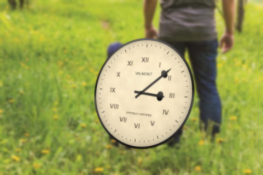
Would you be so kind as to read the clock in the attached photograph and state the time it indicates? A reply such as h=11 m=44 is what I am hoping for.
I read h=3 m=8
